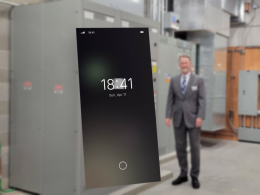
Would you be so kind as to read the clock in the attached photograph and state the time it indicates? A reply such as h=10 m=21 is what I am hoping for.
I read h=18 m=41
